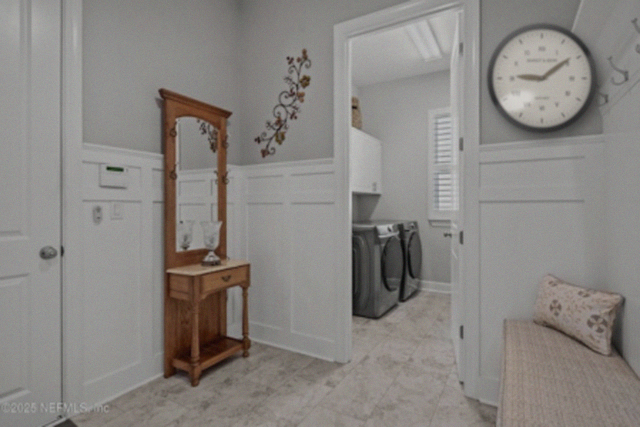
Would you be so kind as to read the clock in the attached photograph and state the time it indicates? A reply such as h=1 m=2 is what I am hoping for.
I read h=9 m=9
